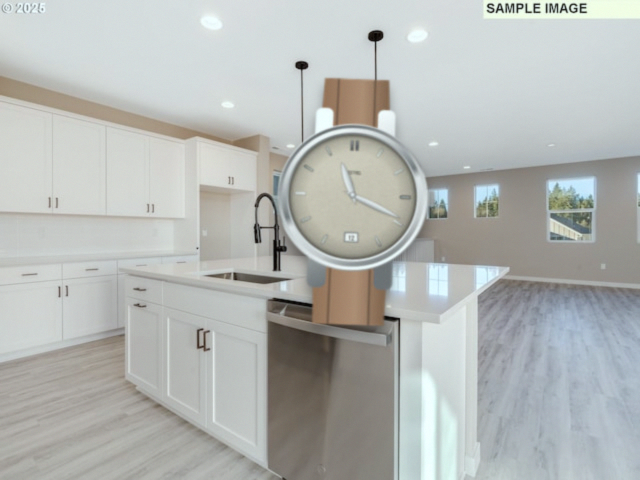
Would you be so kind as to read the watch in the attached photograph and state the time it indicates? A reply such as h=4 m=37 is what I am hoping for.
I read h=11 m=19
